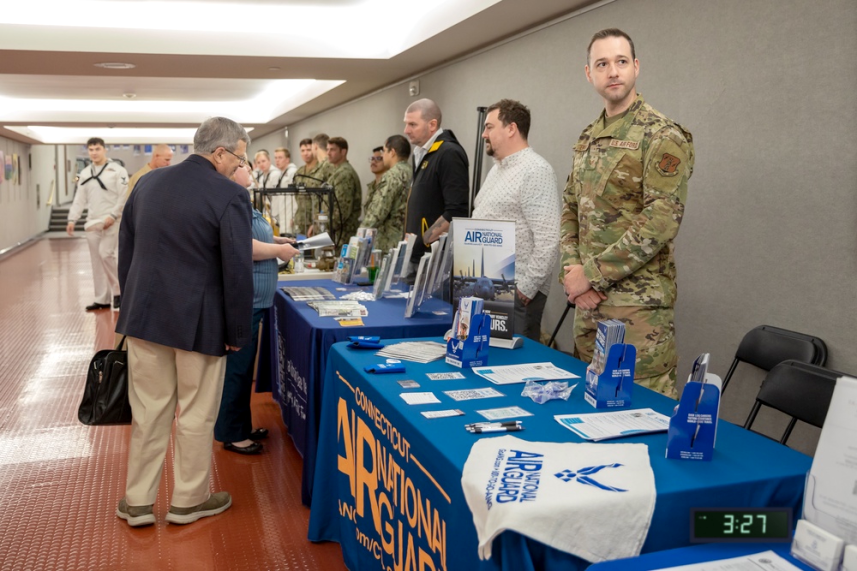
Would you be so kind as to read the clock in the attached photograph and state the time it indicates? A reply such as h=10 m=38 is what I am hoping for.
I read h=3 m=27
